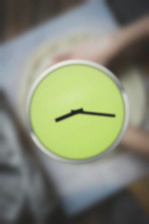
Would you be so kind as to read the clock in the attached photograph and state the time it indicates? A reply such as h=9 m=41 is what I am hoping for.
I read h=8 m=16
